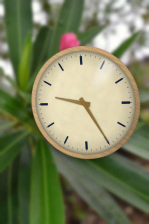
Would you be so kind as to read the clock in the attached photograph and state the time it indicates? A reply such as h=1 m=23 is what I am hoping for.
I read h=9 m=25
